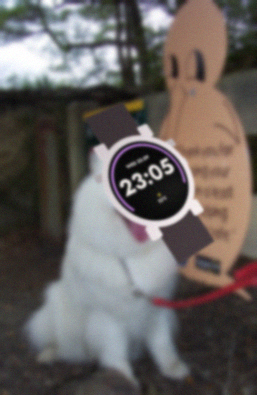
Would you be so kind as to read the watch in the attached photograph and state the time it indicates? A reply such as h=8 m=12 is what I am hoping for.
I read h=23 m=5
